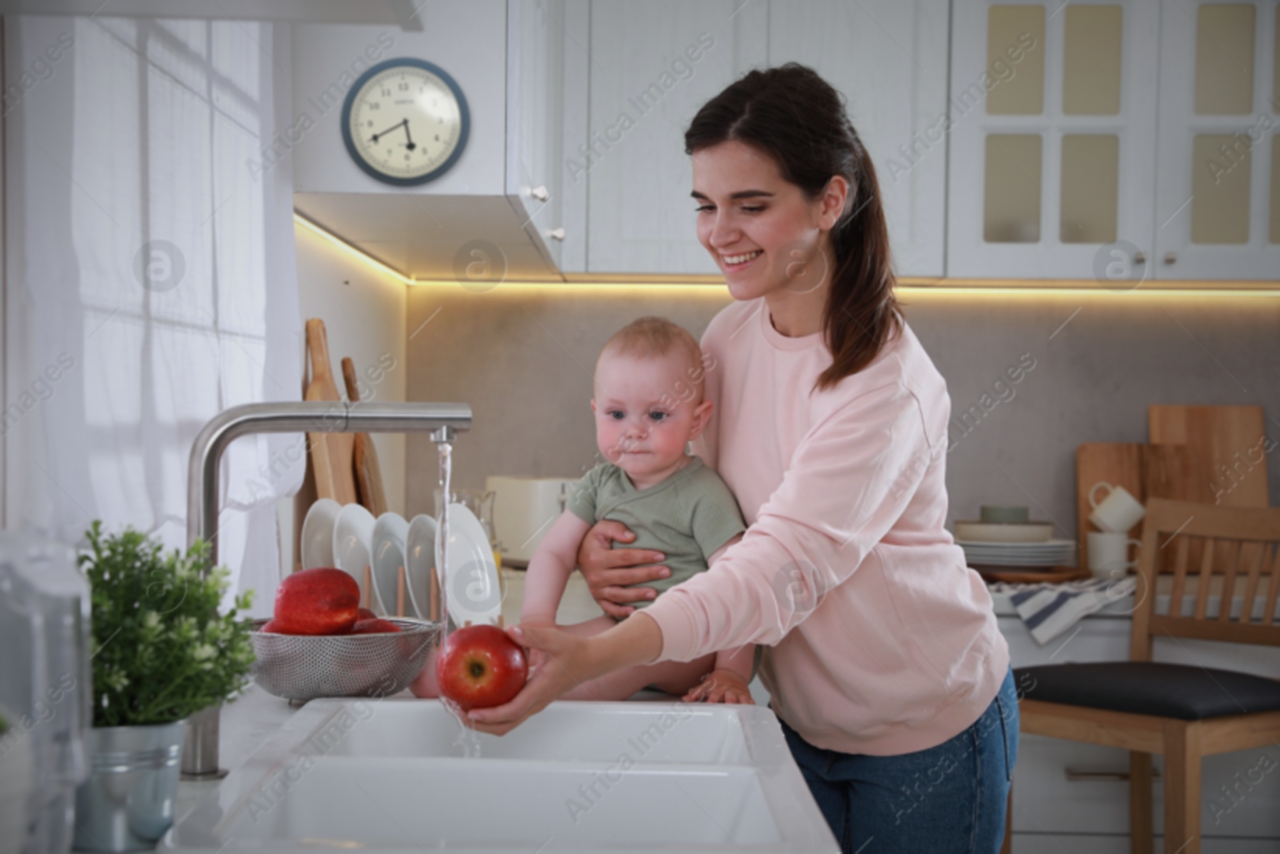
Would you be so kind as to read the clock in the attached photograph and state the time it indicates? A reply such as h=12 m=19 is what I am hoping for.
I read h=5 m=41
